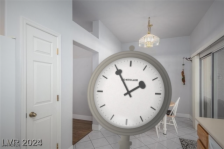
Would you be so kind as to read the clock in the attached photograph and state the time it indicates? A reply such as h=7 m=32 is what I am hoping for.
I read h=1 m=55
